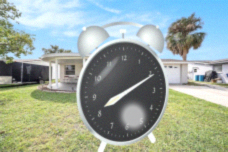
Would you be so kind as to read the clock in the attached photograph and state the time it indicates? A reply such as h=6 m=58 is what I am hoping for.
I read h=8 m=11
